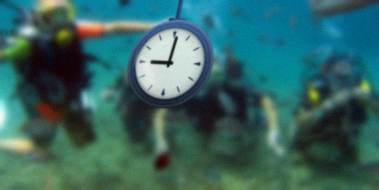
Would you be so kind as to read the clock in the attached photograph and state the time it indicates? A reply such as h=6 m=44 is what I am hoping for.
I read h=9 m=1
